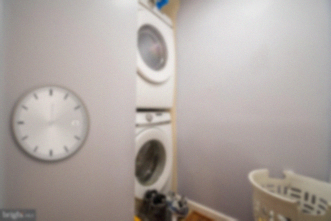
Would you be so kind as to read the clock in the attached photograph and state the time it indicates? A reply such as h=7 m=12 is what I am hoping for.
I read h=12 m=9
